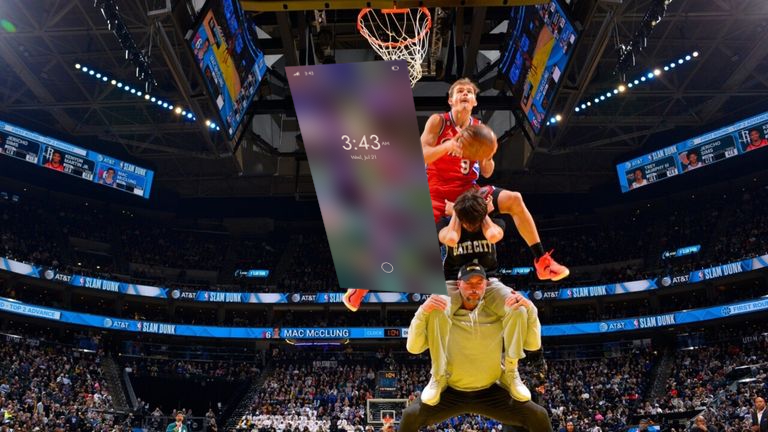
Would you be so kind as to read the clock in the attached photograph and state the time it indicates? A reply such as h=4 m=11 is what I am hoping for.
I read h=3 m=43
